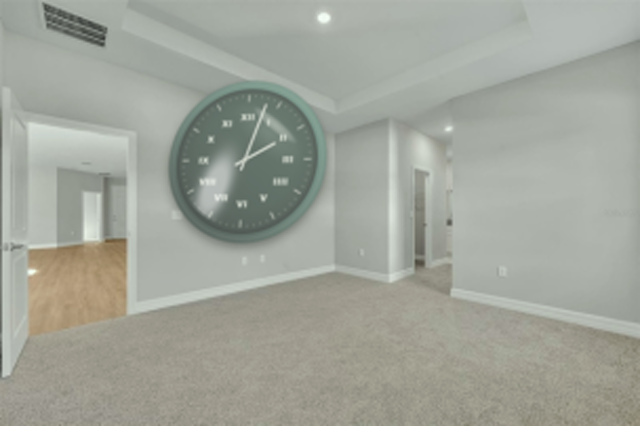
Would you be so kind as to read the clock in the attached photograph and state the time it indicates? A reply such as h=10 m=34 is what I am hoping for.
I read h=2 m=3
